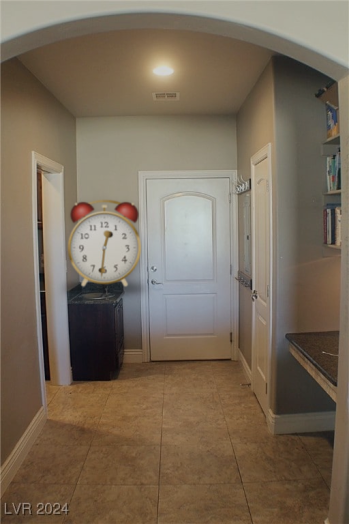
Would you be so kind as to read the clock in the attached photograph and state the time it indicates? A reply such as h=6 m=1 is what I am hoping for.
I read h=12 m=31
